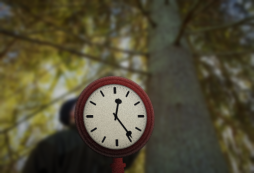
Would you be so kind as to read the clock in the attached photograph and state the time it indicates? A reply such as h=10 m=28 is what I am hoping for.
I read h=12 m=24
